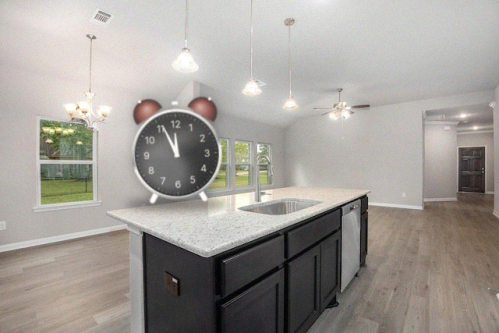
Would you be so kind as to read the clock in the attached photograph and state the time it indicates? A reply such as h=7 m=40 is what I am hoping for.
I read h=11 m=56
